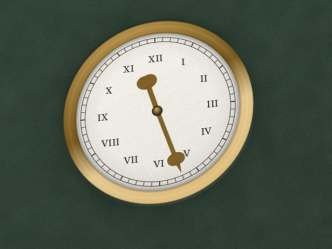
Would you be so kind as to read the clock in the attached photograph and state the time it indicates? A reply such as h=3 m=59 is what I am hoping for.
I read h=11 m=27
